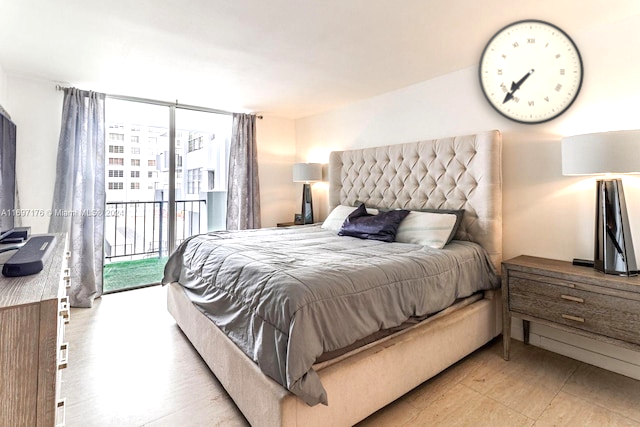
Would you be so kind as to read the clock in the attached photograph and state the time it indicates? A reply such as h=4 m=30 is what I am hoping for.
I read h=7 m=37
